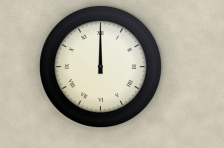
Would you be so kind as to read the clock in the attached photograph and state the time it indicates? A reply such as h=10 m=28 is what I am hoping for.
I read h=12 m=0
